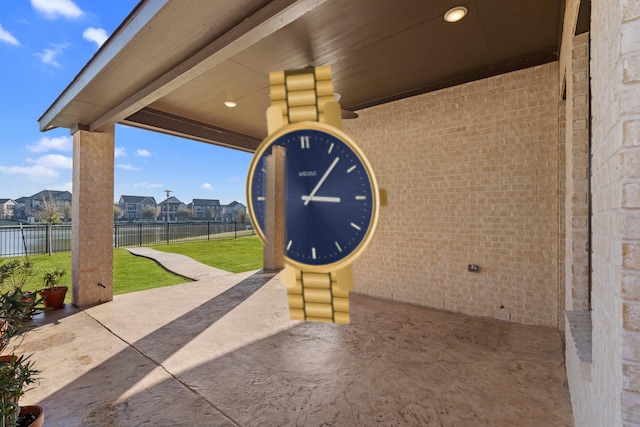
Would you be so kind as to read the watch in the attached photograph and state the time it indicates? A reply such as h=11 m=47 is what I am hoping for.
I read h=3 m=7
